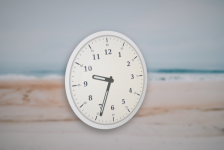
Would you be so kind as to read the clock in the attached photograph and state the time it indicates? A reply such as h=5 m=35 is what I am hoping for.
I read h=9 m=34
